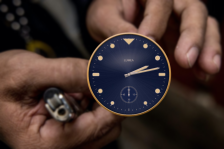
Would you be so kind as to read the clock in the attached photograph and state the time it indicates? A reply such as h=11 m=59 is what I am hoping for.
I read h=2 m=13
